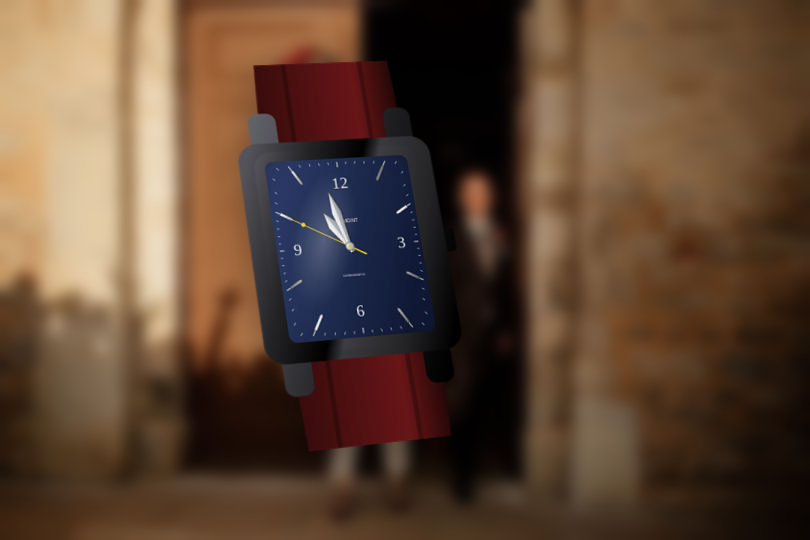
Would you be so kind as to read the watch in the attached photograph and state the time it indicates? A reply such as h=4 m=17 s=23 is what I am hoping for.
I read h=10 m=57 s=50
